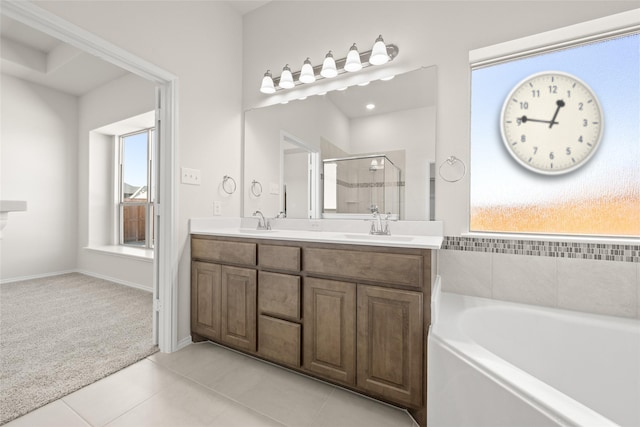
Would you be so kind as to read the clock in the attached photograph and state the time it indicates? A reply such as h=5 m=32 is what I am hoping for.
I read h=12 m=46
